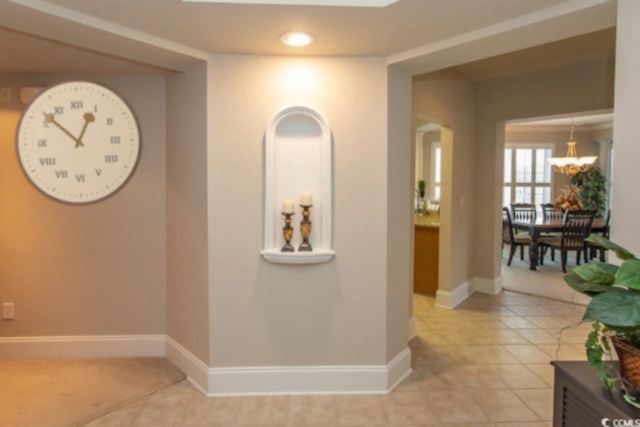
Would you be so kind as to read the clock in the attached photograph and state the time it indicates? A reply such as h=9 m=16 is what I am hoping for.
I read h=12 m=52
